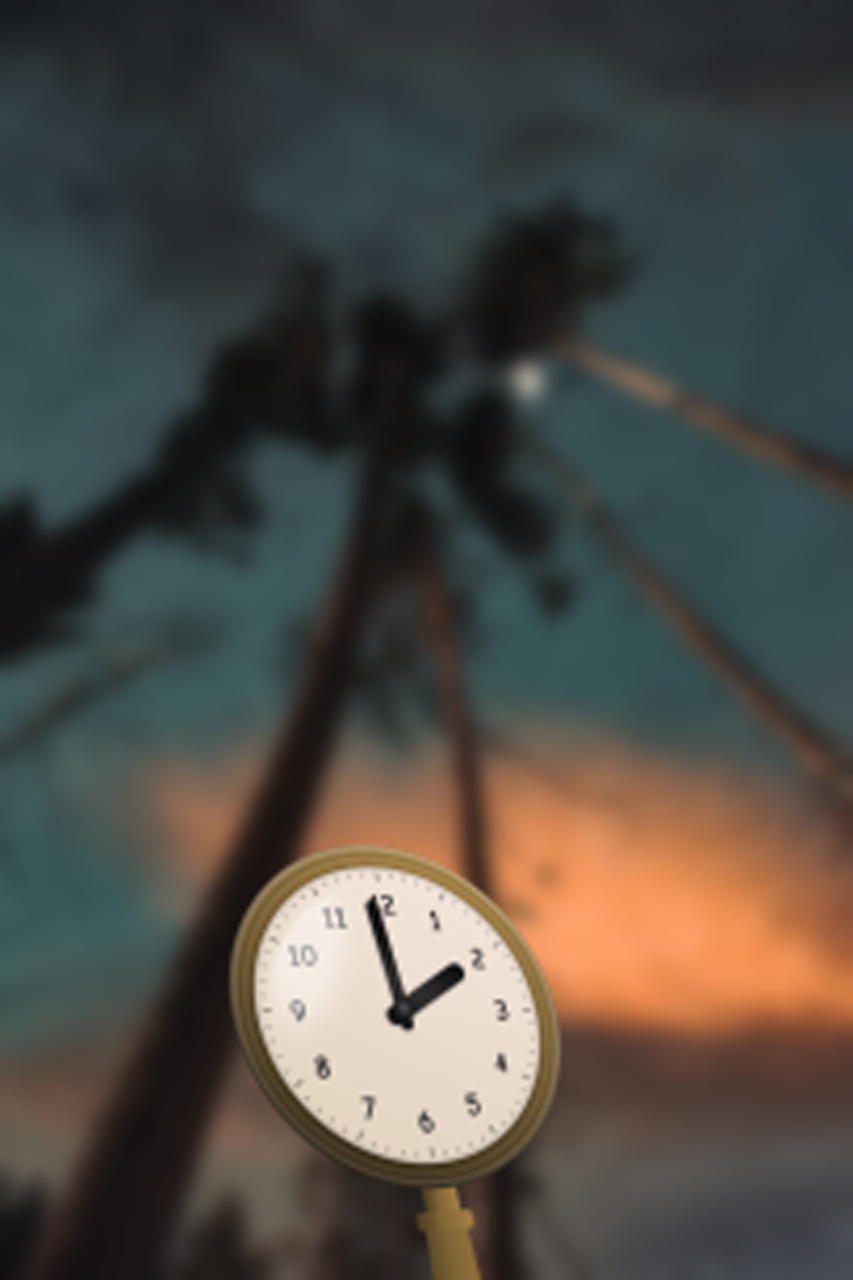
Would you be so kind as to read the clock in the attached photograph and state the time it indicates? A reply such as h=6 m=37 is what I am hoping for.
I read h=1 m=59
